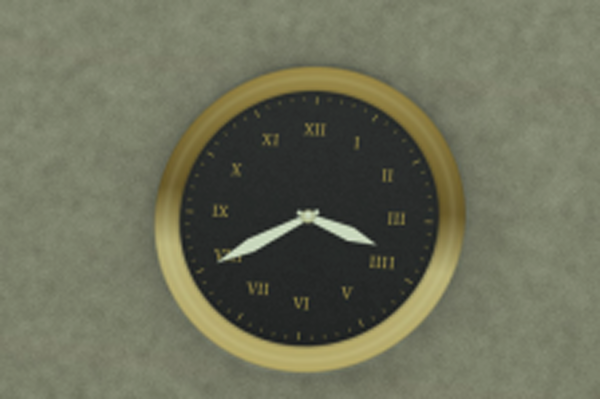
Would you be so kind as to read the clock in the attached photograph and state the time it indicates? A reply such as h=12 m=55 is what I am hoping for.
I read h=3 m=40
